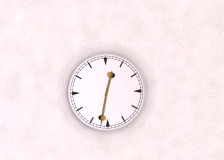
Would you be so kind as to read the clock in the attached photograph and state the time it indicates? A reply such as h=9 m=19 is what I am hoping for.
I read h=12 m=32
